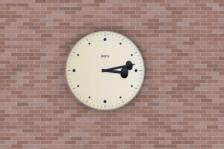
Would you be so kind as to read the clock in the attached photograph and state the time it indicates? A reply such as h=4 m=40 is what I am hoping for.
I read h=3 m=13
